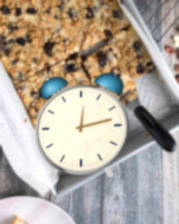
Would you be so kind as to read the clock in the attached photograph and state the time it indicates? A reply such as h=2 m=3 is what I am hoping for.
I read h=12 m=13
